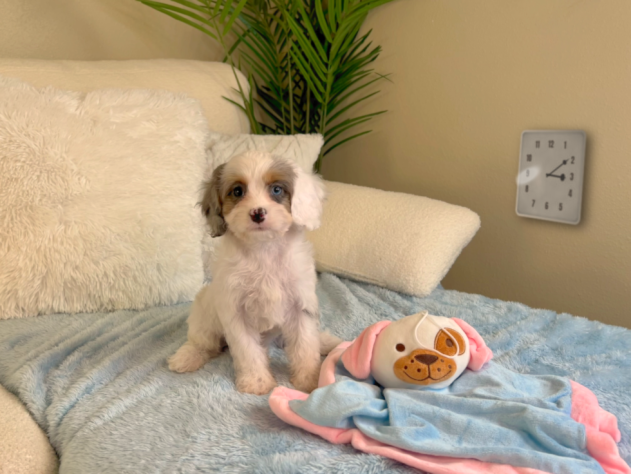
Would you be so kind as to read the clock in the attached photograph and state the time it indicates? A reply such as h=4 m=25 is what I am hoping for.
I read h=3 m=9
